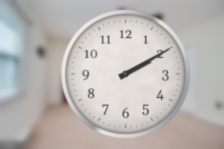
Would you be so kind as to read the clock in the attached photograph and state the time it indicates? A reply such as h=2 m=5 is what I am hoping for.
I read h=2 m=10
